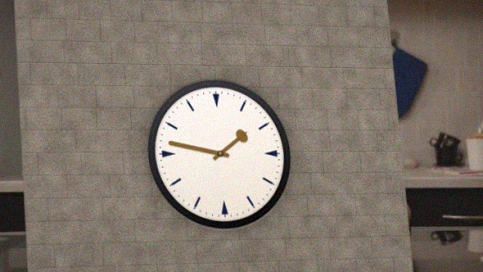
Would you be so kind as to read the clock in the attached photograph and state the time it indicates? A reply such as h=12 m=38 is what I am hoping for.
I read h=1 m=47
